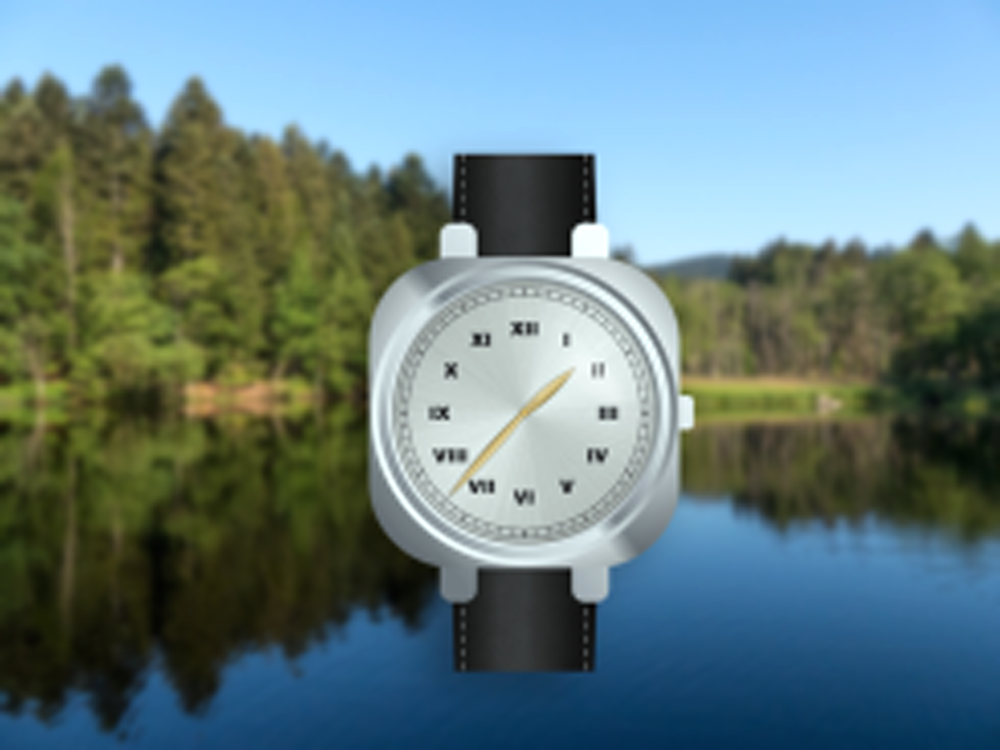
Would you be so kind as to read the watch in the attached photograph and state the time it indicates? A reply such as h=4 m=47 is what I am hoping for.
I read h=1 m=37
